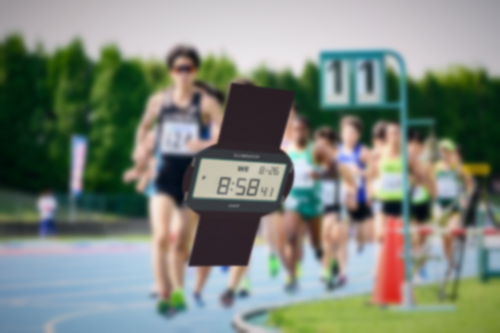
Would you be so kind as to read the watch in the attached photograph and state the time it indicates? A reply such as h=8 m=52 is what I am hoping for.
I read h=8 m=58
